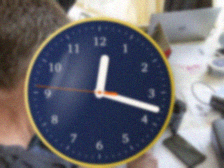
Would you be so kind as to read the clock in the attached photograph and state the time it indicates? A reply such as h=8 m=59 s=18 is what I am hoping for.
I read h=12 m=17 s=46
